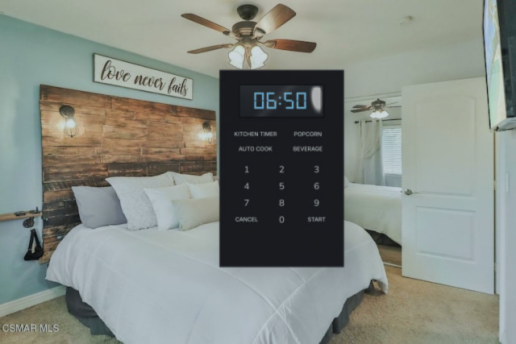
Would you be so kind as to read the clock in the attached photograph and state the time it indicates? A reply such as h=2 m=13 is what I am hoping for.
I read h=6 m=50
